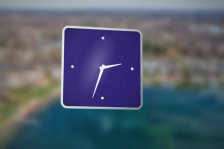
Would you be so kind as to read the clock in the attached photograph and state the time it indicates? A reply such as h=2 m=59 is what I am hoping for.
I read h=2 m=33
